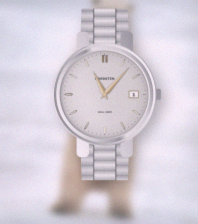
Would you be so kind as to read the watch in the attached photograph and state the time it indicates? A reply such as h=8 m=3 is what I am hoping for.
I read h=11 m=7
